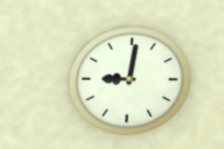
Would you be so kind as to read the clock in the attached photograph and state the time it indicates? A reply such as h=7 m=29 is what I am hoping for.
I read h=9 m=1
